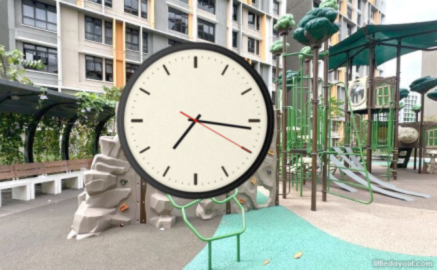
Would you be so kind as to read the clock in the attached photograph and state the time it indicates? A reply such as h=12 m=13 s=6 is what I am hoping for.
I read h=7 m=16 s=20
